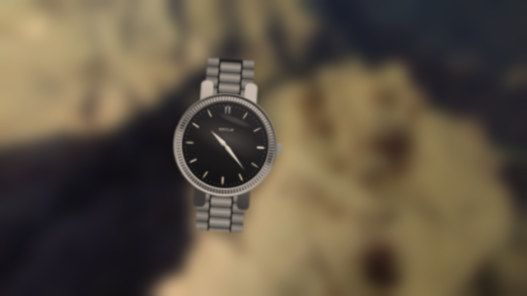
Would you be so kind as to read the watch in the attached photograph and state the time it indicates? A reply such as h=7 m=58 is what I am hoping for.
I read h=10 m=23
